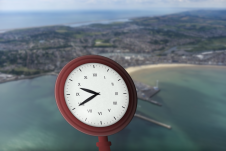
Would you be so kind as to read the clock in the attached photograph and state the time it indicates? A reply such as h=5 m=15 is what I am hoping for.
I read h=9 m=40
